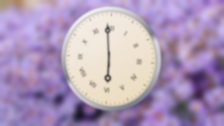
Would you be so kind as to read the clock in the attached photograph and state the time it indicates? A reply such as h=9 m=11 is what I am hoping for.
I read h=5 m=59
